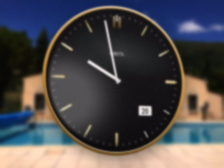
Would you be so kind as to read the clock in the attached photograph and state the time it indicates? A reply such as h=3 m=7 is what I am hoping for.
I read h=9 m=58
